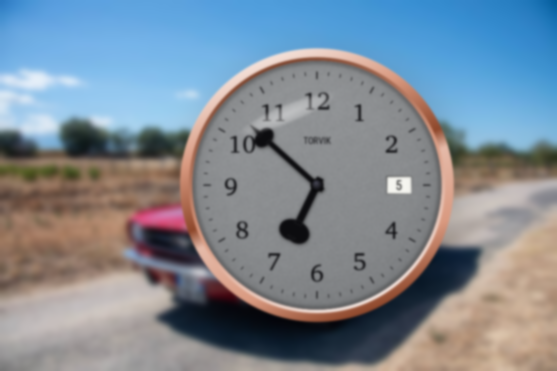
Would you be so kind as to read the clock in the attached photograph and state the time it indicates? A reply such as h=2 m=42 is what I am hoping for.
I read h=6 m=52
